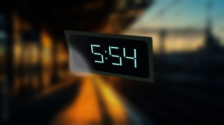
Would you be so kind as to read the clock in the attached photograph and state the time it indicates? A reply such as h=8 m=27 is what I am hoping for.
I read h=5 m=54
